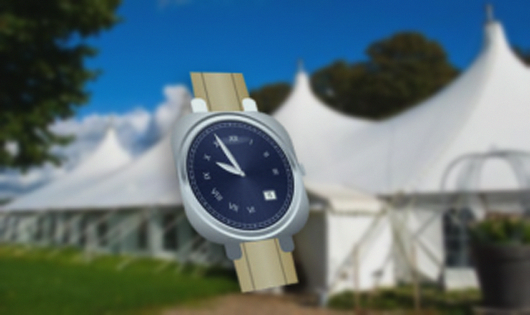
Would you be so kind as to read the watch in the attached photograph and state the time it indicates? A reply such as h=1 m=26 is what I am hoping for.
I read h=9 m=56
